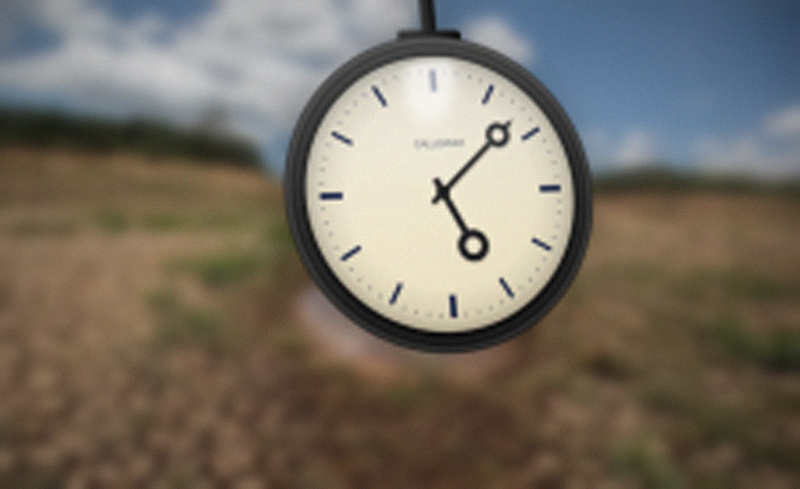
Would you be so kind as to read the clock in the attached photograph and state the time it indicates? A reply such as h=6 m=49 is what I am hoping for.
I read h=5 m=8
